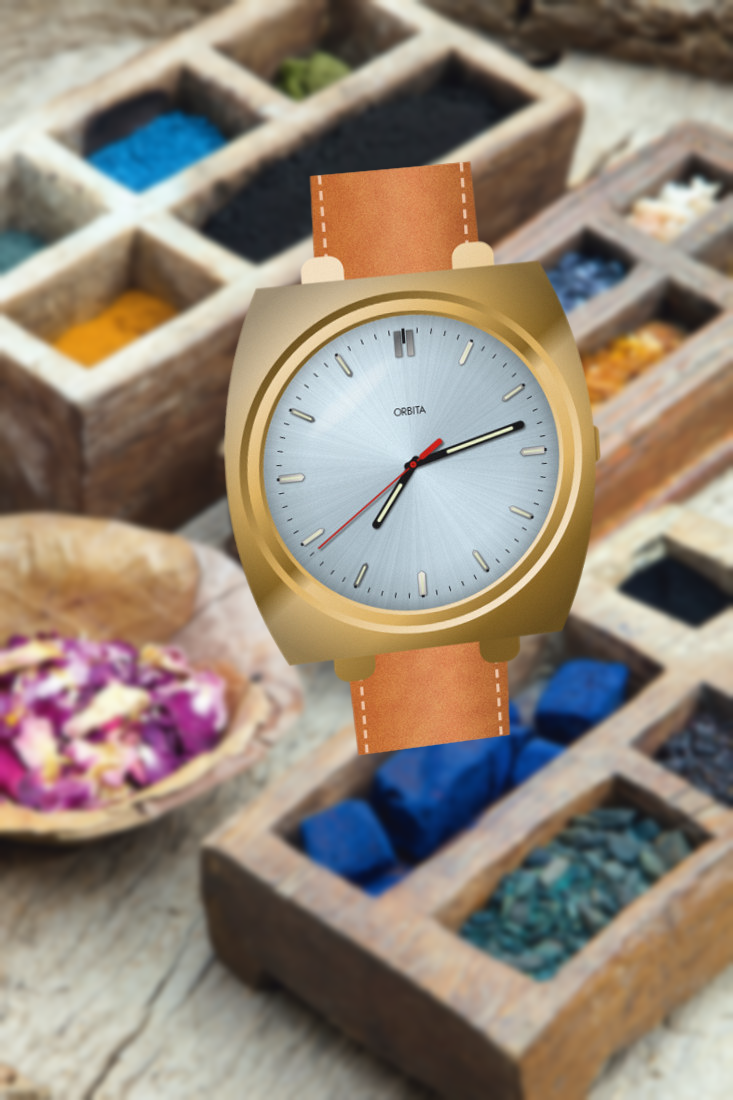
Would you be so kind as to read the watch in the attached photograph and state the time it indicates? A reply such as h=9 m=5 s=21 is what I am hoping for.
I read h=7 m=12 s=39
